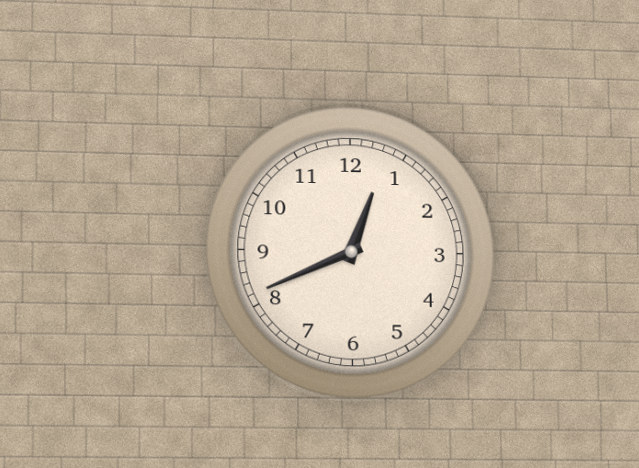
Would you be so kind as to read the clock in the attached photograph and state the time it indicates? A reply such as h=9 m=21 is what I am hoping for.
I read h=12 m=41
